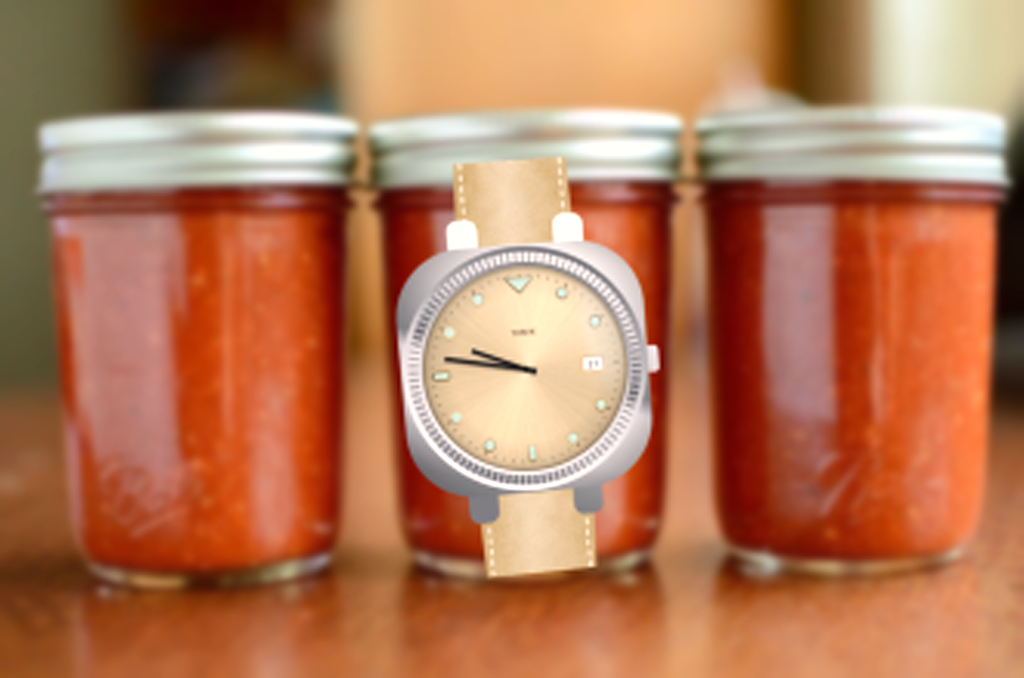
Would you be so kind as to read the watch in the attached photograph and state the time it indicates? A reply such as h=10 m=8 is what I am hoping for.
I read h=9 m=47
